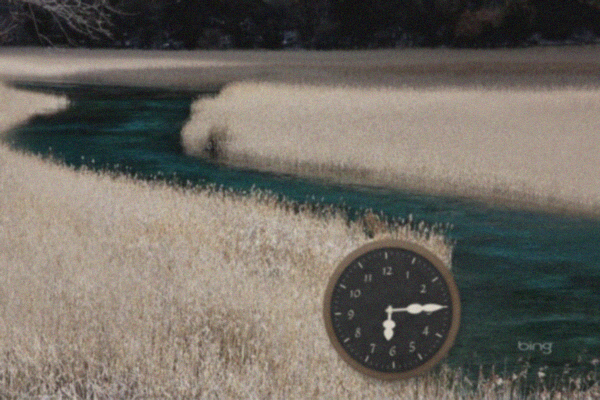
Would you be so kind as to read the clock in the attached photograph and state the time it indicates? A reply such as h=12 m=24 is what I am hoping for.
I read h=6 m=15
